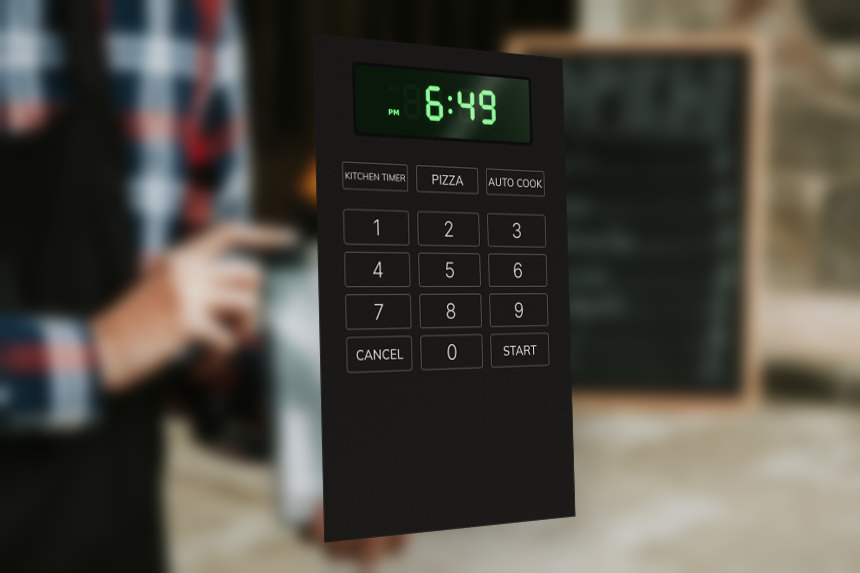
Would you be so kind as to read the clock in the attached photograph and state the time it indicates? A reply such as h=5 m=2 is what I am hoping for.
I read h=6 m=49
